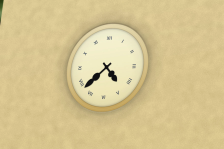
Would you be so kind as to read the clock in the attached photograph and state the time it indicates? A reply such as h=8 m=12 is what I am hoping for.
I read h=4 m=38
